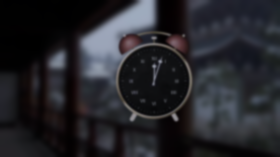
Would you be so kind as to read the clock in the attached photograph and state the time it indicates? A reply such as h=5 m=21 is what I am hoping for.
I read h=12 m=3
